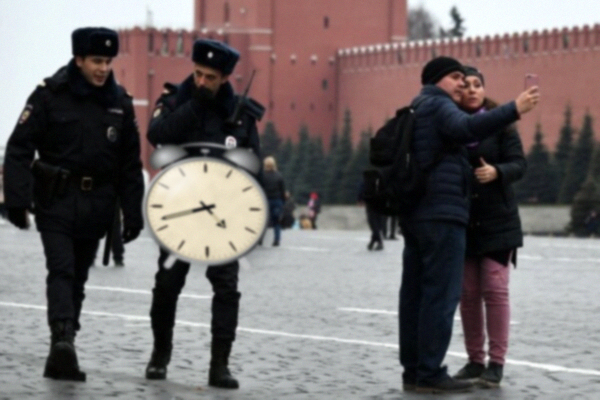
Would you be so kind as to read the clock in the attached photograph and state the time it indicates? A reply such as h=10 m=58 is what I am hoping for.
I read h=4 m=42
